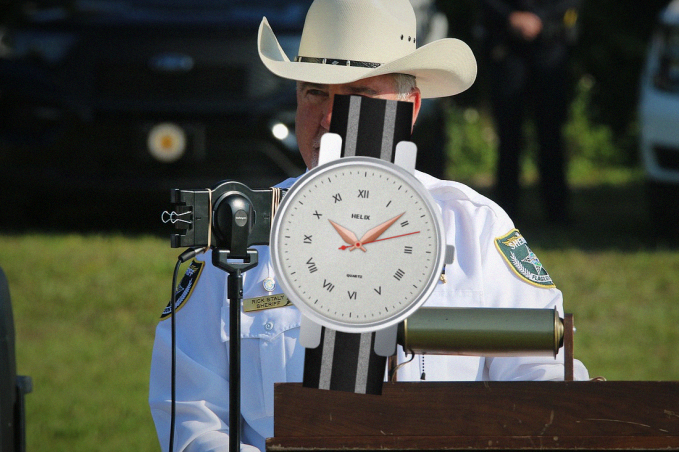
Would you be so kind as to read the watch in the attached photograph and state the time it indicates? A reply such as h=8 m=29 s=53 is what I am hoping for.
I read h=10 m=8 s=12
